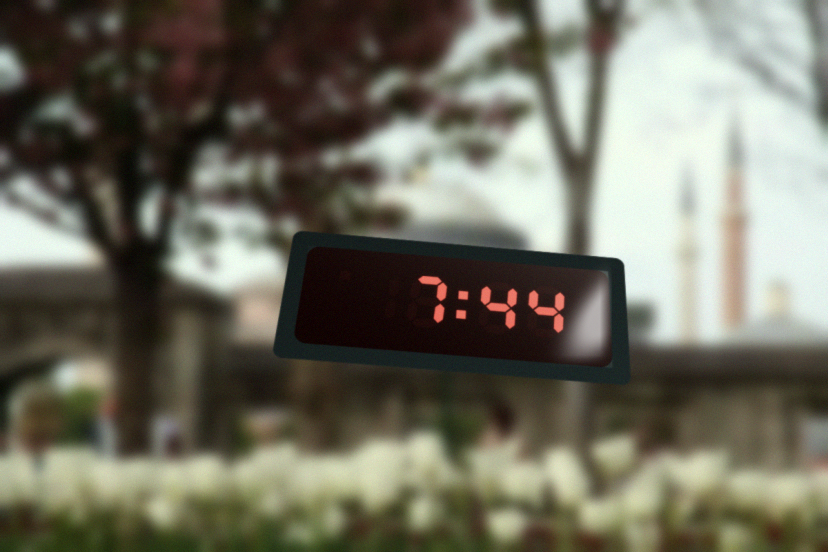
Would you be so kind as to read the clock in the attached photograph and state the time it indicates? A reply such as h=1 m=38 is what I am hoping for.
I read h=7 m=44
